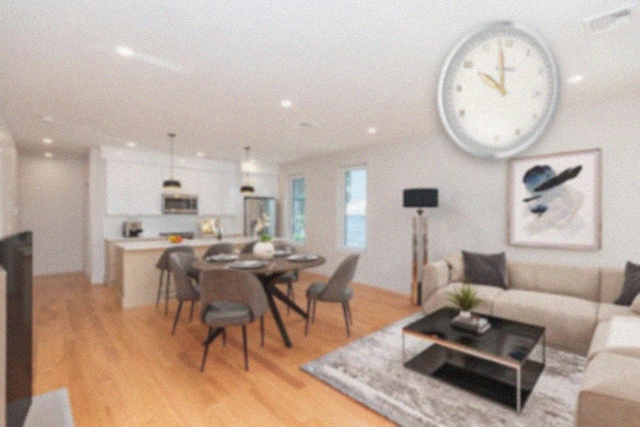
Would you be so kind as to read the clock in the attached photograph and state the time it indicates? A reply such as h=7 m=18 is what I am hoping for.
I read h=9 m=58
